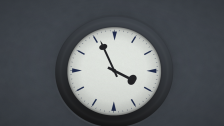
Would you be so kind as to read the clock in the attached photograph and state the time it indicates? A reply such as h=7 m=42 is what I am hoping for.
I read h=3 m=56
